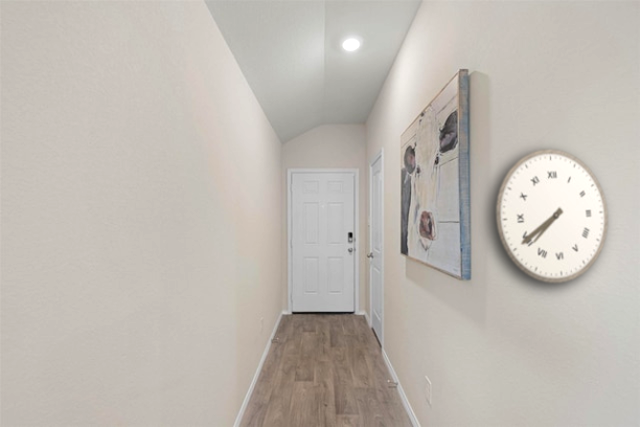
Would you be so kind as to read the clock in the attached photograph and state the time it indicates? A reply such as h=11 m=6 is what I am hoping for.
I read h=7 m=40
